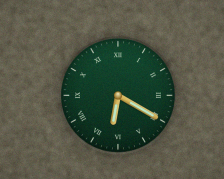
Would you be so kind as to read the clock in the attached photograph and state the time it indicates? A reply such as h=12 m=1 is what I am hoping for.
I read h=6 m=20
